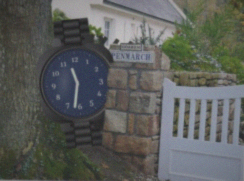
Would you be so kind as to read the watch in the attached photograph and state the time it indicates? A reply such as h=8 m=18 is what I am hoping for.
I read h=11 m=32
